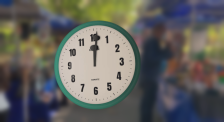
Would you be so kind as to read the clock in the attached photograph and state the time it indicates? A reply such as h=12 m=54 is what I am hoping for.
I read h=12 m=1
